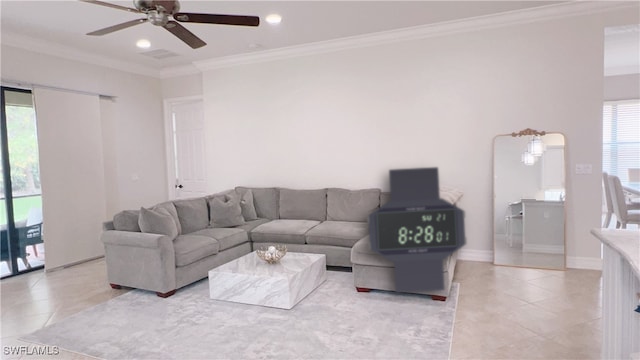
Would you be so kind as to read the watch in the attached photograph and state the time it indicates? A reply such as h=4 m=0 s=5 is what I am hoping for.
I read h=8 m=28 s=1
